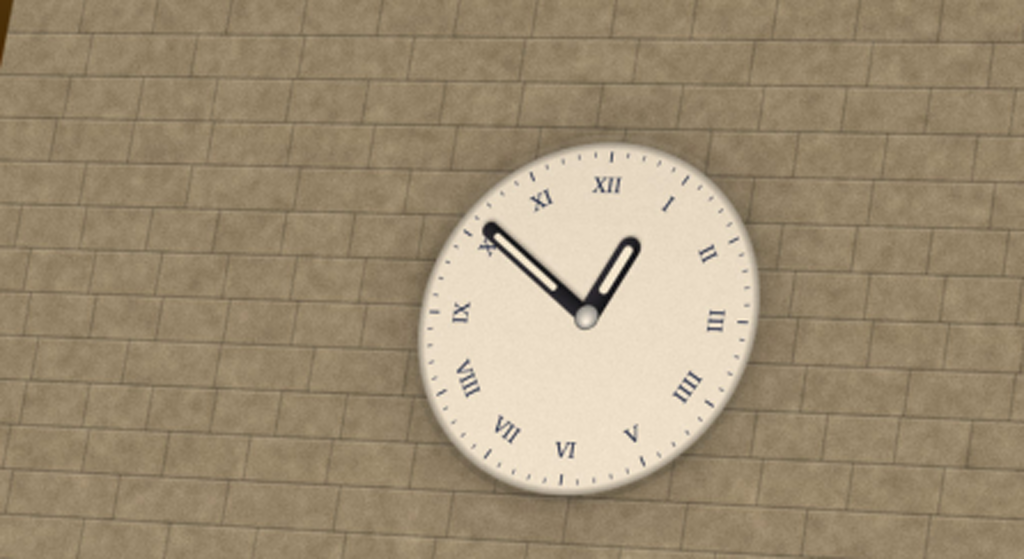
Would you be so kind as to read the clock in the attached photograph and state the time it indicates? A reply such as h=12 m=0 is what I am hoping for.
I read h=12 m=51
